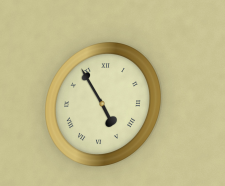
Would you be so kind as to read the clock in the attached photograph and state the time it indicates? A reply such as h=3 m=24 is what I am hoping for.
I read h=4 m=54
